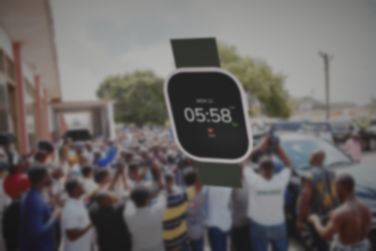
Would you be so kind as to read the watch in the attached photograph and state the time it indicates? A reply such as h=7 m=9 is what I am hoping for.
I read h=5 m=58
